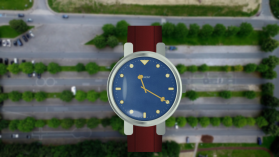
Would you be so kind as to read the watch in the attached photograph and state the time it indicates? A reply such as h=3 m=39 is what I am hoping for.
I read h=11 m=20
